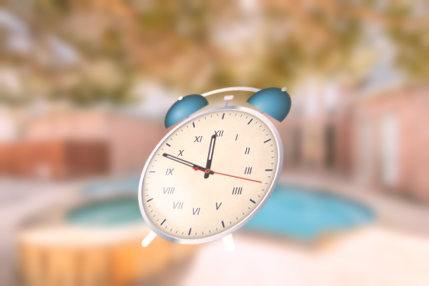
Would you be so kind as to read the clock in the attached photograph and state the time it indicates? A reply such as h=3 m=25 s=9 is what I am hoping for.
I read h=11 m=48 s=17
